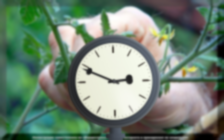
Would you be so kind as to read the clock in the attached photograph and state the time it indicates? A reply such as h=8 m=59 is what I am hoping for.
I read h=2 m=49
